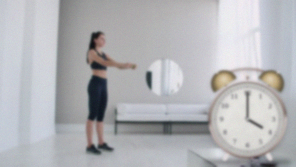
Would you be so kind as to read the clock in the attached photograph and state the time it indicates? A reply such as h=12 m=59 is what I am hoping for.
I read h=4 m=0
